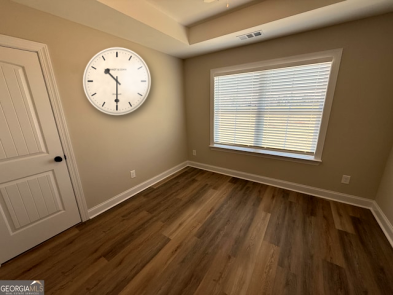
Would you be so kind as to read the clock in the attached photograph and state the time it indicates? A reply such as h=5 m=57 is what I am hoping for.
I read h=10 m=30
